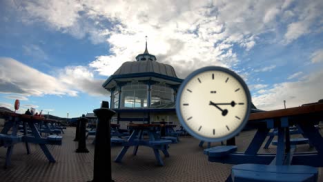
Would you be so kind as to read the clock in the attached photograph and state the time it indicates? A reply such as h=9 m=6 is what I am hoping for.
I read h=4 m=15
